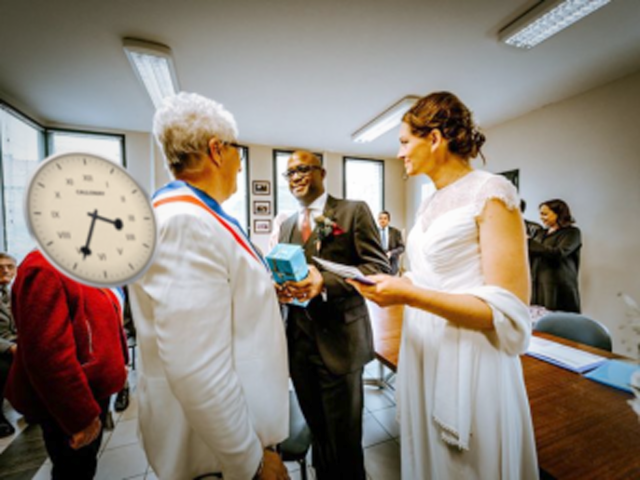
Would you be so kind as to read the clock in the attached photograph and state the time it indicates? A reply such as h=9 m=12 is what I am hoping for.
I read h=3 m=34
